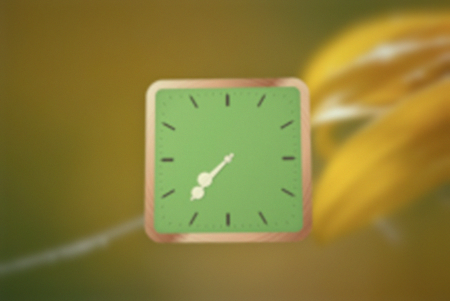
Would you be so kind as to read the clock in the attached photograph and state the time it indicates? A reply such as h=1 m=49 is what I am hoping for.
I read h=7 m=37
